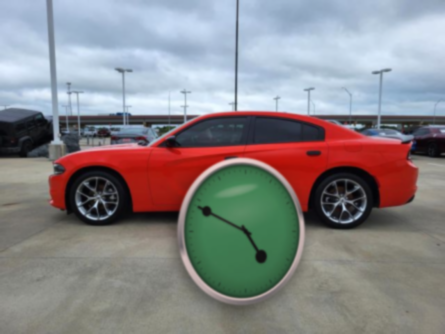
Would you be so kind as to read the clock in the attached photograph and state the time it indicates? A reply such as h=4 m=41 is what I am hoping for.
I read h=4 m=49
